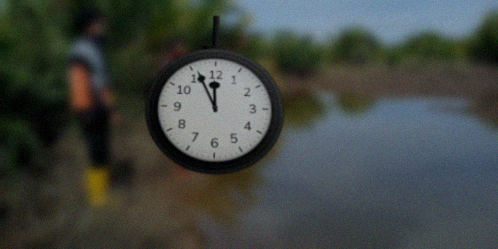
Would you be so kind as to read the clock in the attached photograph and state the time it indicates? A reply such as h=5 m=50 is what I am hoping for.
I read h=11 m=56
